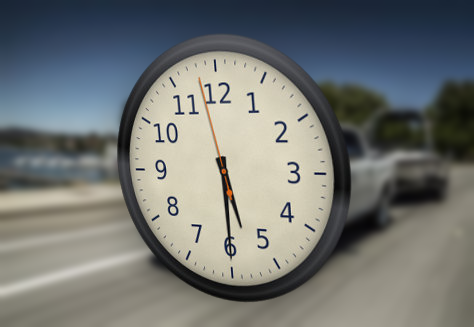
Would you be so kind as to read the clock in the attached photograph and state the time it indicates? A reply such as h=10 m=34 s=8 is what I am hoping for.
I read h=5 m=29 s=58
